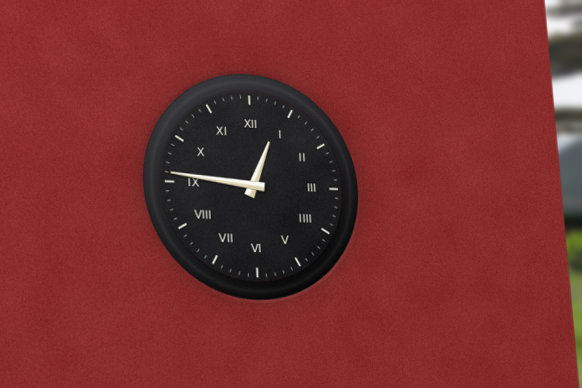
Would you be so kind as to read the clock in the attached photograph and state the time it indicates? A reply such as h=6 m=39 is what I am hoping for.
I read h=12 m=46
